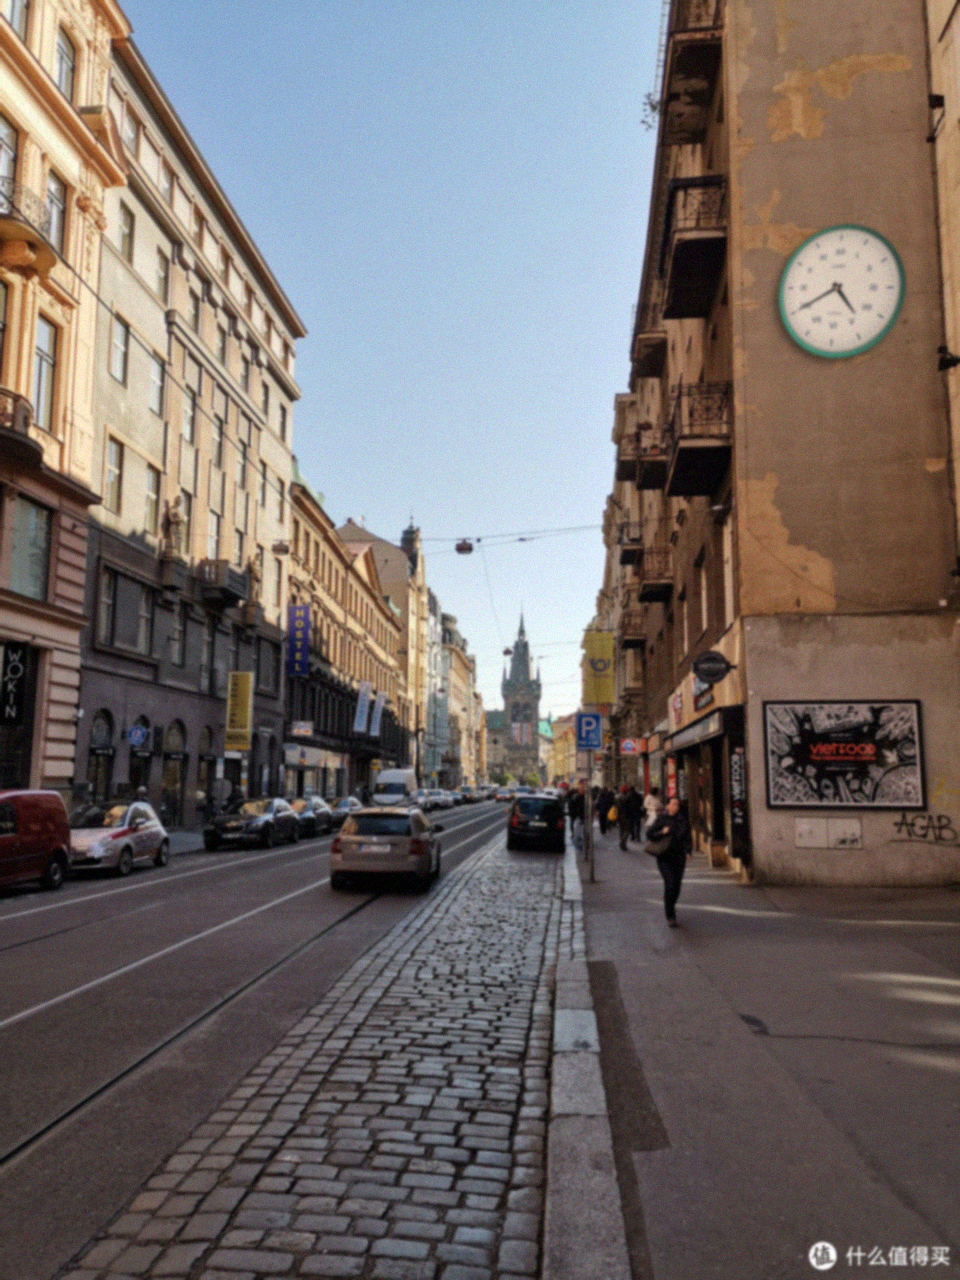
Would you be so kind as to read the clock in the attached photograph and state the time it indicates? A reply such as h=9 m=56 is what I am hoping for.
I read h=4 m=40
